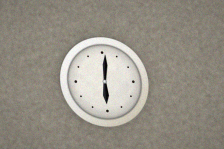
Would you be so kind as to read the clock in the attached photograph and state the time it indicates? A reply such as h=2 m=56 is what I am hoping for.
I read h=6 m=1
